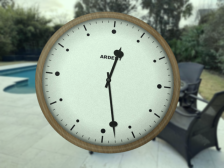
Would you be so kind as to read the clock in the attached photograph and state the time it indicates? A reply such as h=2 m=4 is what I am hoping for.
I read h=12 m=28
